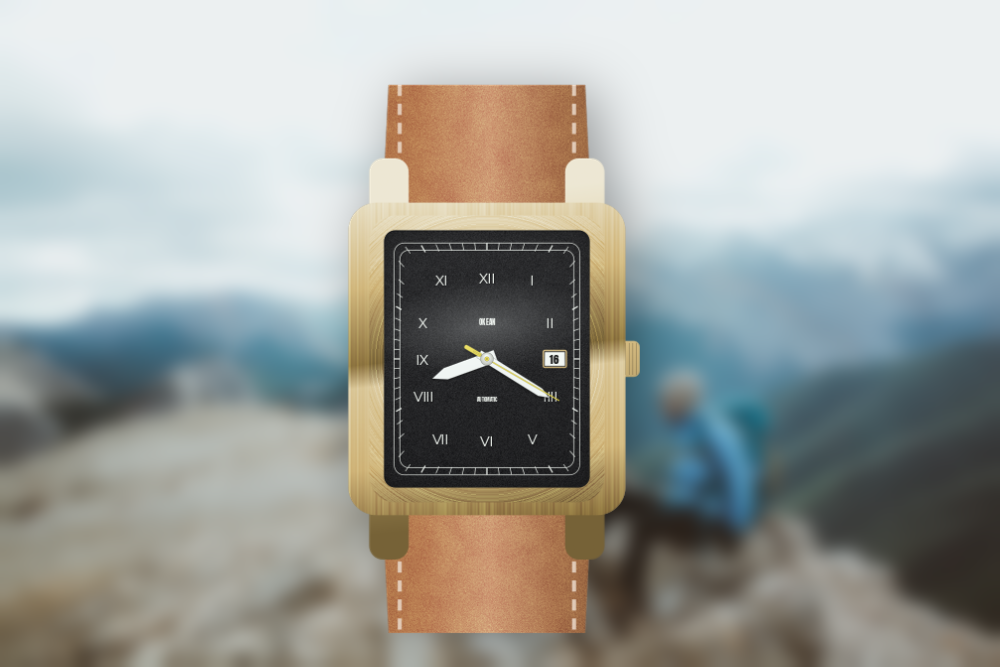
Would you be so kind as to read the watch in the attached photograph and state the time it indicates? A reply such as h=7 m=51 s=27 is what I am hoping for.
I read h=8 m=20 s=20
